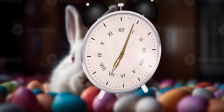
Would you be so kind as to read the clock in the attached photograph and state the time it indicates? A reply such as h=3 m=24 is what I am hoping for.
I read h=7 m=4
